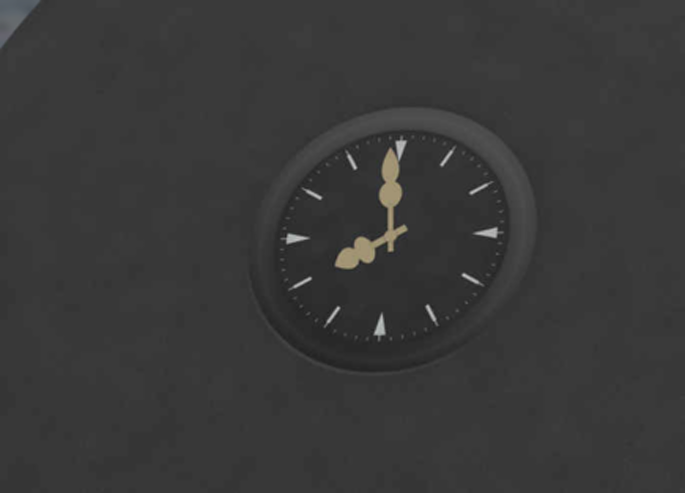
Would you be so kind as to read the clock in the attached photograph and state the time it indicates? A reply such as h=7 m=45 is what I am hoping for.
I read h=7 m=59
